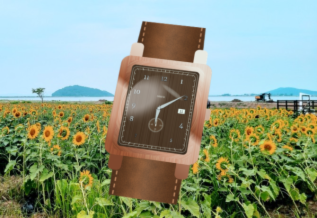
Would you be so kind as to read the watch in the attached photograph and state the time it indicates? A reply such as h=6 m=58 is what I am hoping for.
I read h=6 m=9
